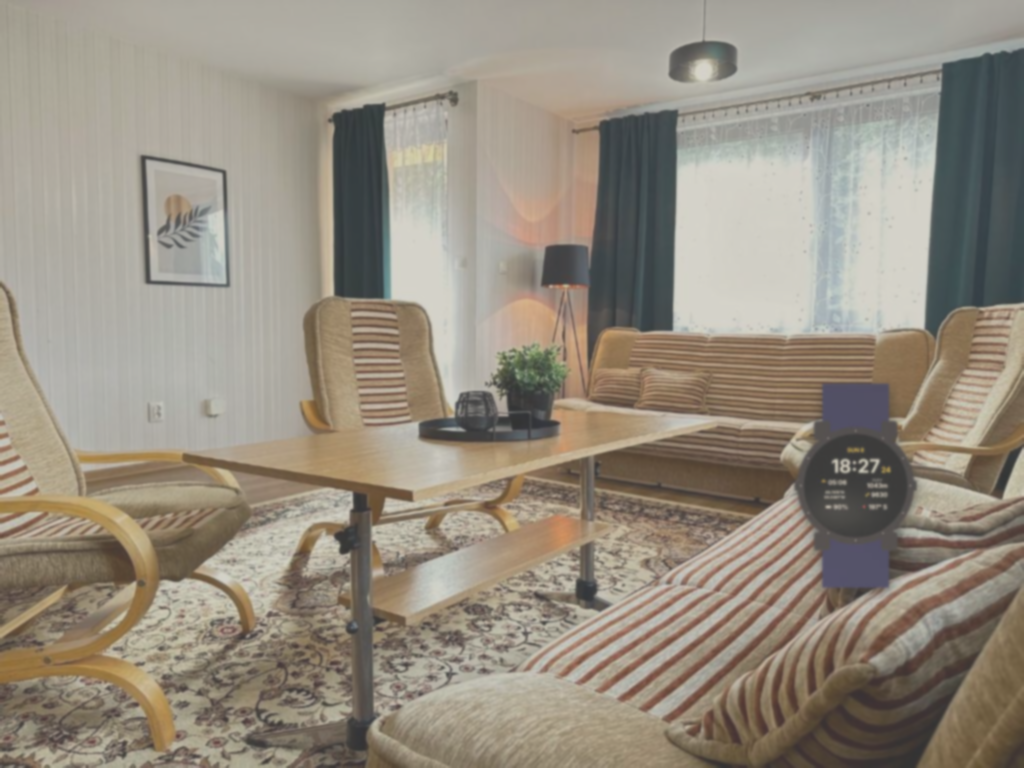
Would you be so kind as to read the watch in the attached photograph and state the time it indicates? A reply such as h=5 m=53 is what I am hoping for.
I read h=18 m=27
